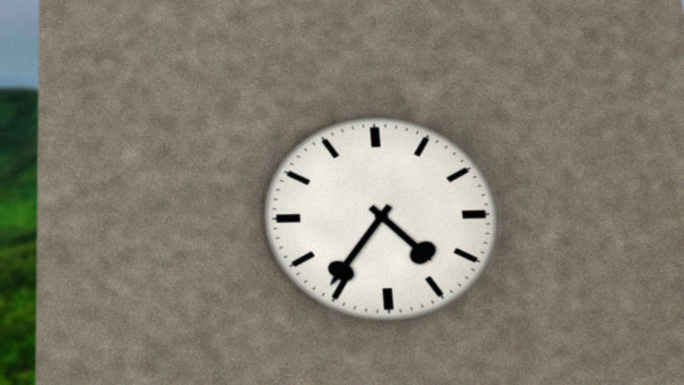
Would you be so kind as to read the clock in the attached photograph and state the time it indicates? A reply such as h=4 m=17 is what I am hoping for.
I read h=4 m=36
